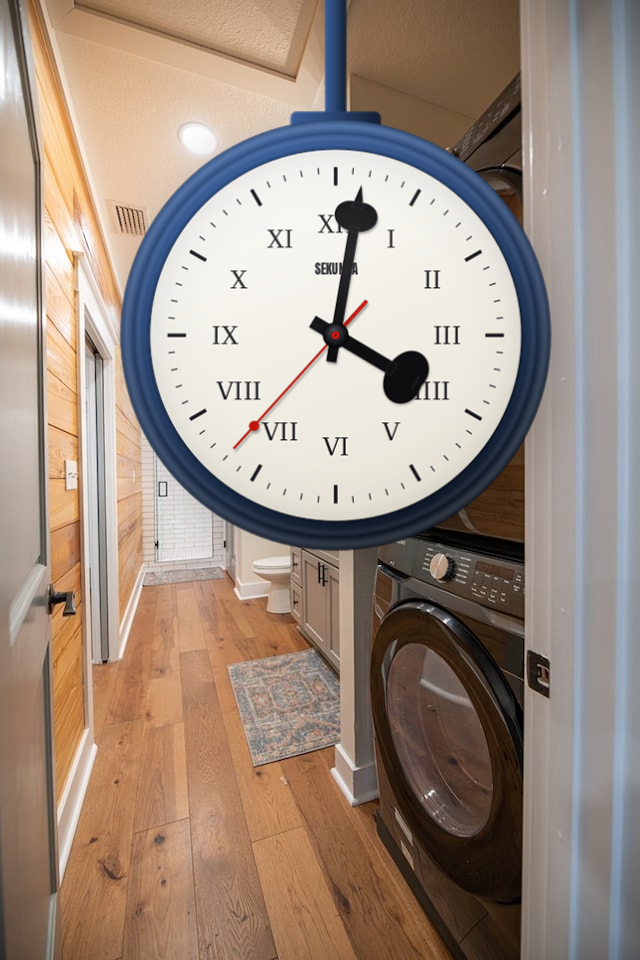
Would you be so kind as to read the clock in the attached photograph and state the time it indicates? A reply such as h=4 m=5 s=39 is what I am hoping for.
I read h=4 m=1 s=37
